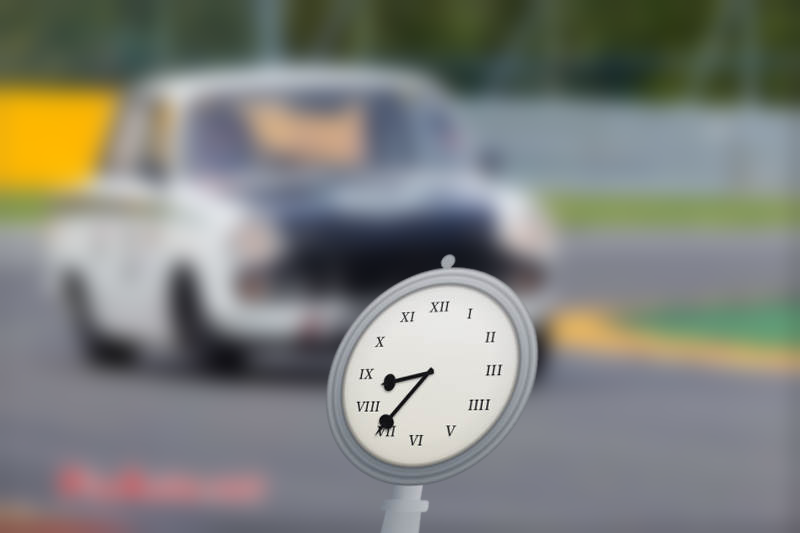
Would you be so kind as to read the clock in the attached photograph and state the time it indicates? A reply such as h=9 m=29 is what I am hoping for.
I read h=8 m=36
